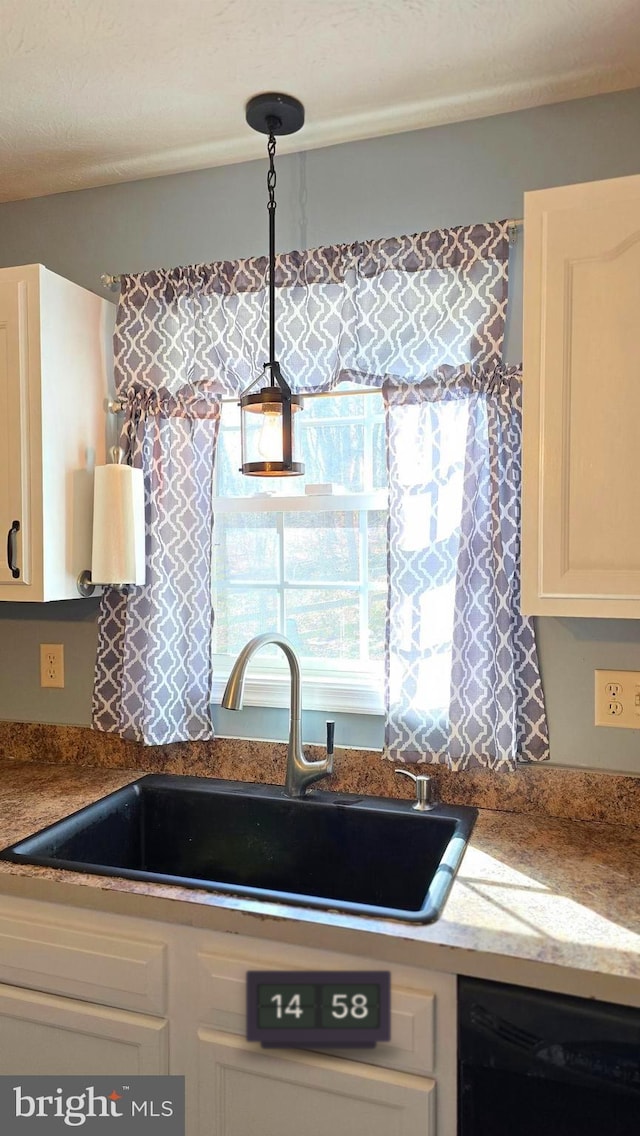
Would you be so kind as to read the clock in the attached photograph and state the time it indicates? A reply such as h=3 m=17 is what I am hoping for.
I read h=14 m=58
